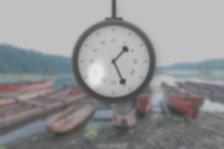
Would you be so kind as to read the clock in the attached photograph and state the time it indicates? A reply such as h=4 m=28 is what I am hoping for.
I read h=1 m=26
